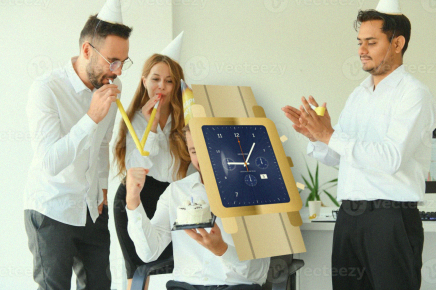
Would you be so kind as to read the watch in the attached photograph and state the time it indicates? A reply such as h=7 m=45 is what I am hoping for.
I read h=9 m=6
